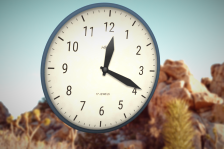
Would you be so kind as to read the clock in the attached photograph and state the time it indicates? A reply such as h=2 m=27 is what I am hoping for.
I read h=12 m=19
